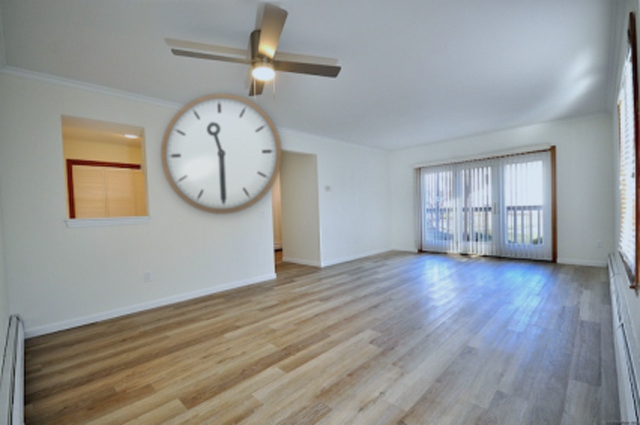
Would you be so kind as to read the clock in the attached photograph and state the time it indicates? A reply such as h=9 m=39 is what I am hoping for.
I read h=11 m=30
